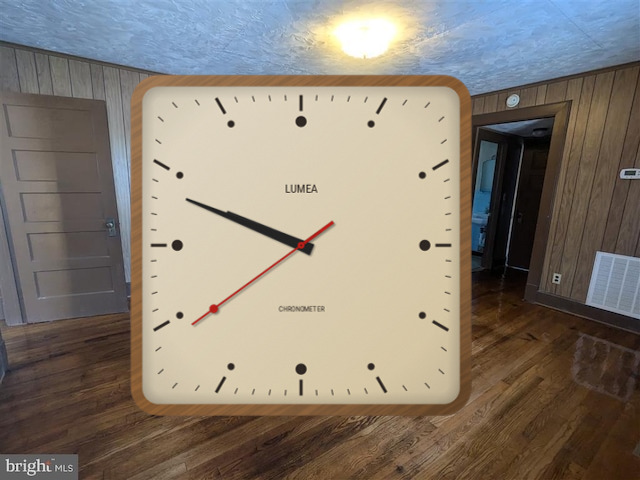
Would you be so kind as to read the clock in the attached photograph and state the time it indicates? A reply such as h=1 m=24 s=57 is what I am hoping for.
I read h=9 m=48 s=39
